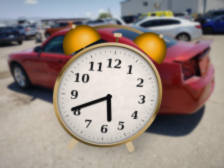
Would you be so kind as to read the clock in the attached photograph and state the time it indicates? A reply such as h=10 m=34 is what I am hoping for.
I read h=5 m=41
